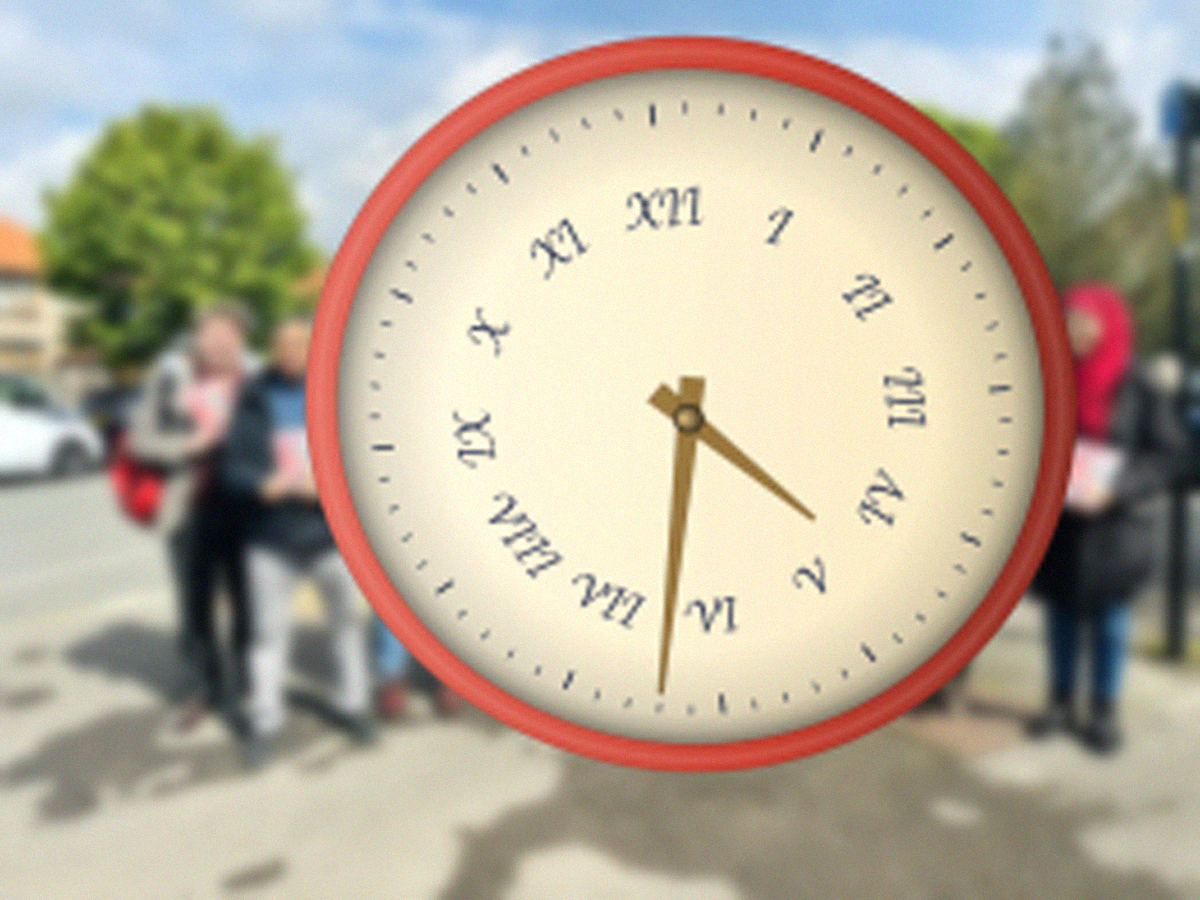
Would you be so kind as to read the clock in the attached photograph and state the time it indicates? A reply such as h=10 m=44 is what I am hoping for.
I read h=4 m=32
